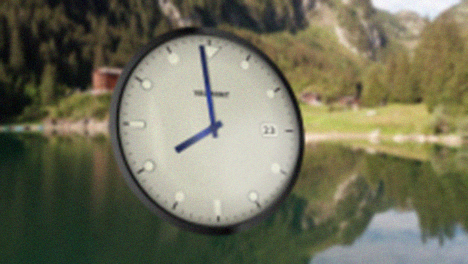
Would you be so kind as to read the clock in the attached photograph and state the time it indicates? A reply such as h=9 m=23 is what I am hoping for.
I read h=7 m=59
